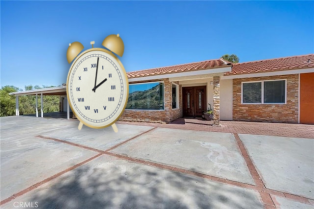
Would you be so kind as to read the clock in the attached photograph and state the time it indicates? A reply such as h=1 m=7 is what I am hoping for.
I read h=2 m=2
